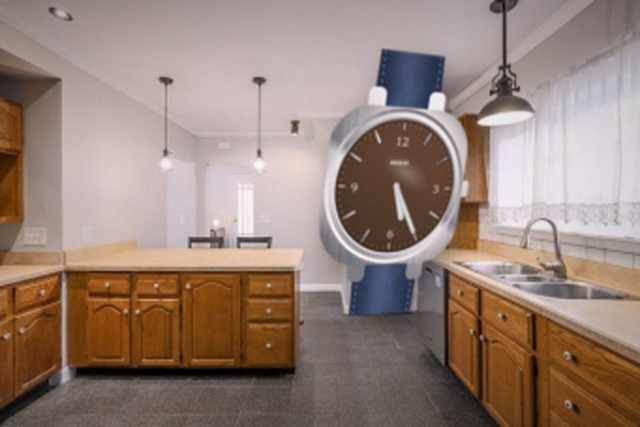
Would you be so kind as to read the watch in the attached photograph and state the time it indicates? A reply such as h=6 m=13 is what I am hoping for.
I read h=5 m=25
